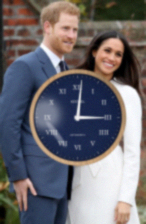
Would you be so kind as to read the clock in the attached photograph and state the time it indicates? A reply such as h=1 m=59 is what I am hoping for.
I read h=3 m=1
